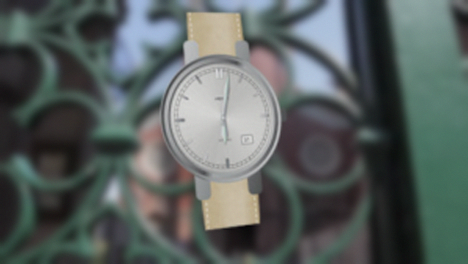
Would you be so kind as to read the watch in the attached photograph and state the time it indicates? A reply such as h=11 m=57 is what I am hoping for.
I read h=6 m=2
